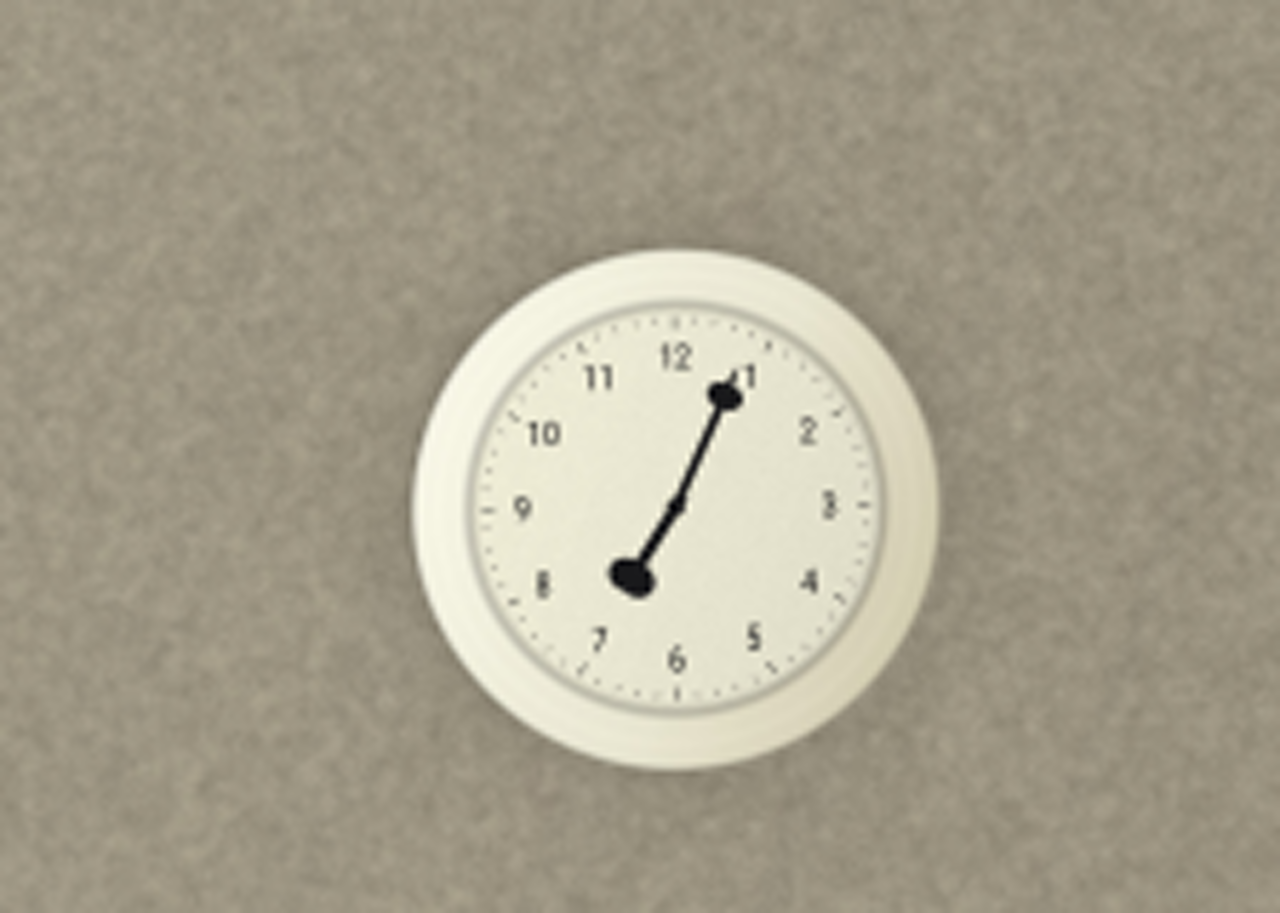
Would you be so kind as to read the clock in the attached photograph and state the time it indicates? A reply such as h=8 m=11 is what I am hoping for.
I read h=7 m=4
